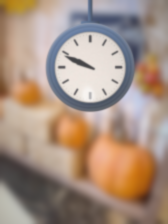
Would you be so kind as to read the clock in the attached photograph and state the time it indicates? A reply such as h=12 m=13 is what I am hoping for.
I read h=9 m=49
